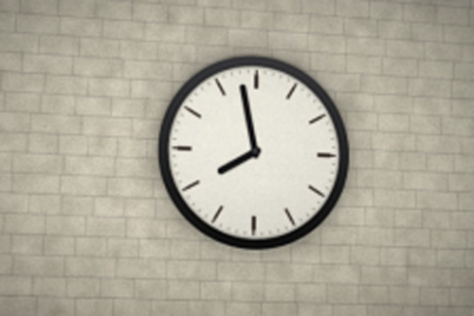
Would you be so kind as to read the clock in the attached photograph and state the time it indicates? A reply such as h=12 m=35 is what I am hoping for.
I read h=7 m=58
